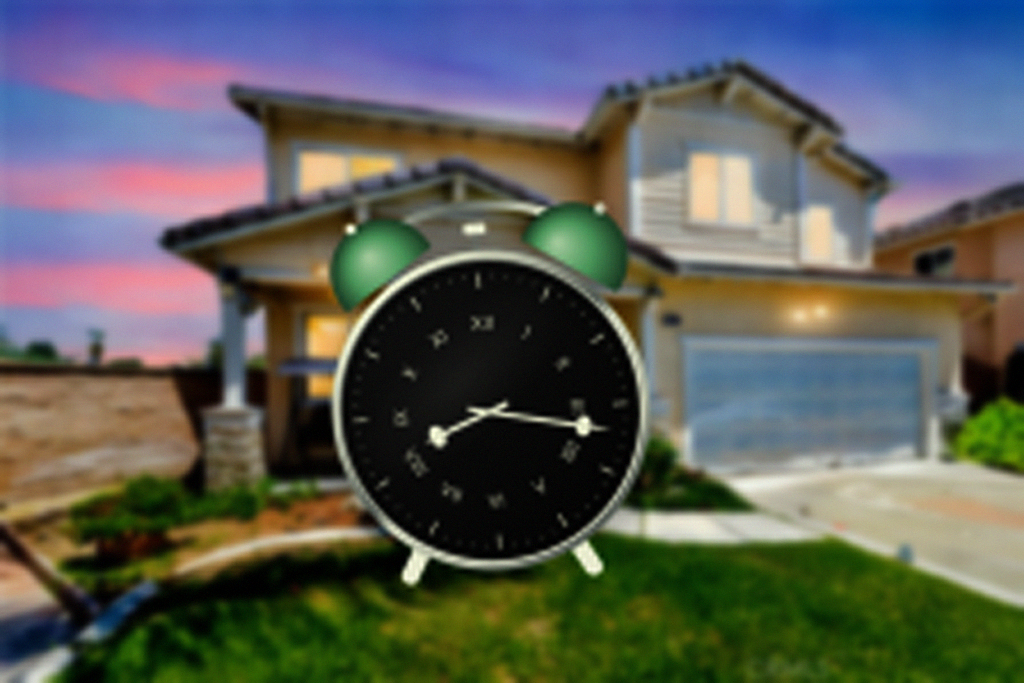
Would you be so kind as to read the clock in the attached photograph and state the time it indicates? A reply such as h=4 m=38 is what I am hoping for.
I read h=8 m=17
